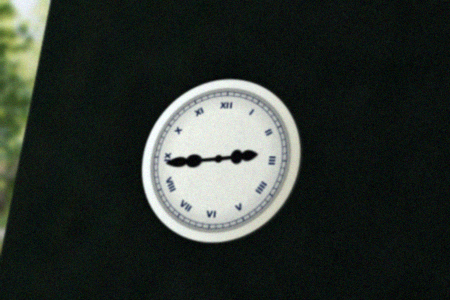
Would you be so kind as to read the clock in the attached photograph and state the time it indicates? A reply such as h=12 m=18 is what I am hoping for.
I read h=2 m=44
